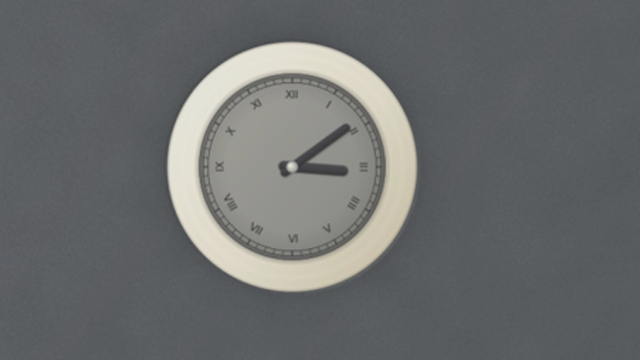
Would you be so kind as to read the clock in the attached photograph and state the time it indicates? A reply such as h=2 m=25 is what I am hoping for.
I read h=3 m=9
